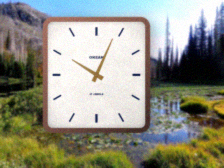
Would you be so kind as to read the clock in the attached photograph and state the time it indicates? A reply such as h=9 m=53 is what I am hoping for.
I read h=10 m=4
